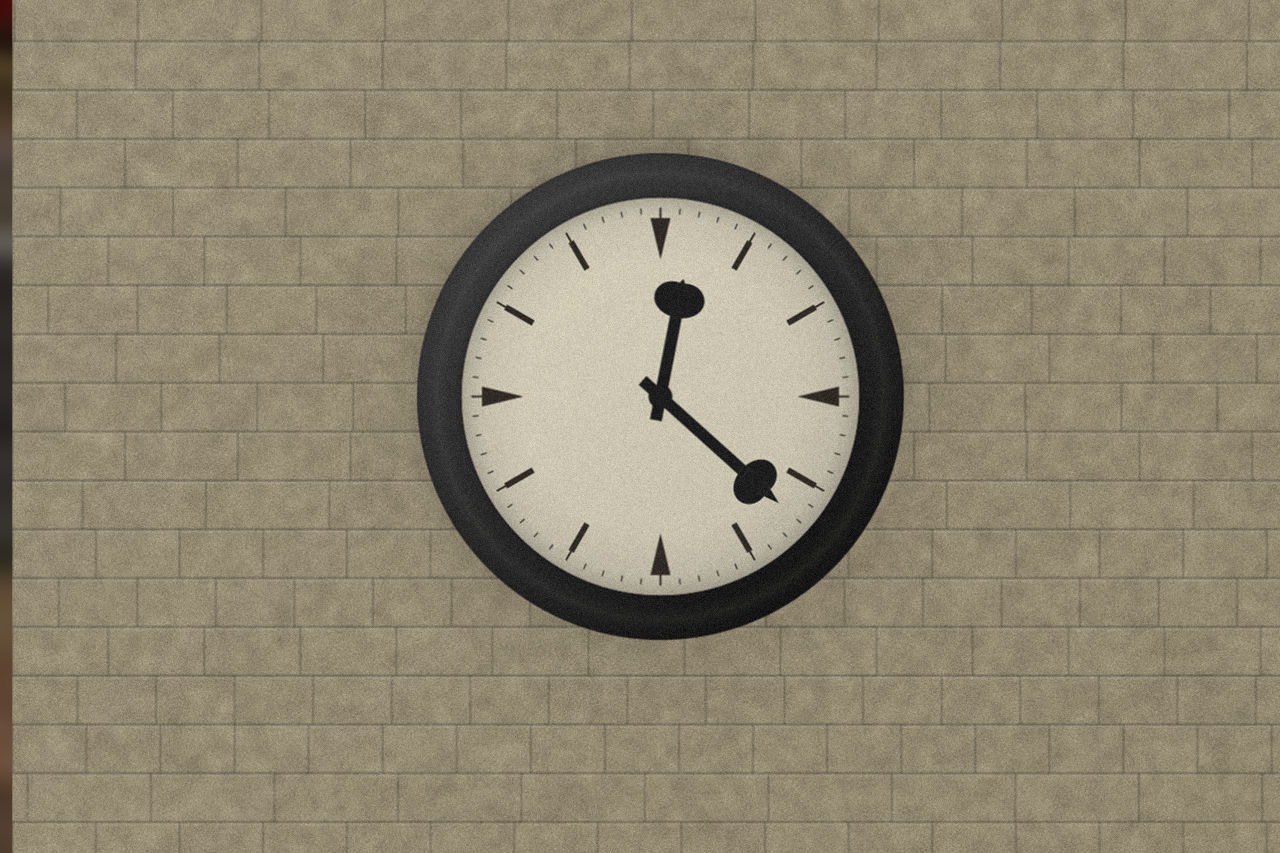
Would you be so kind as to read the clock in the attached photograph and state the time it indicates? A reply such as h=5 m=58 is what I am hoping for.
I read h=12 m=22
